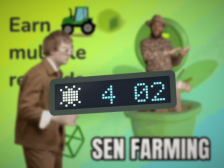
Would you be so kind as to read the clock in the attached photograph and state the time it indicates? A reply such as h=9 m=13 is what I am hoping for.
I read h=4 m=2
